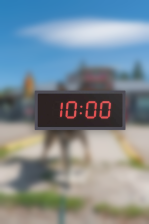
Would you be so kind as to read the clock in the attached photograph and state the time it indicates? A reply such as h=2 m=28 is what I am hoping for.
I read h=10 m=0
